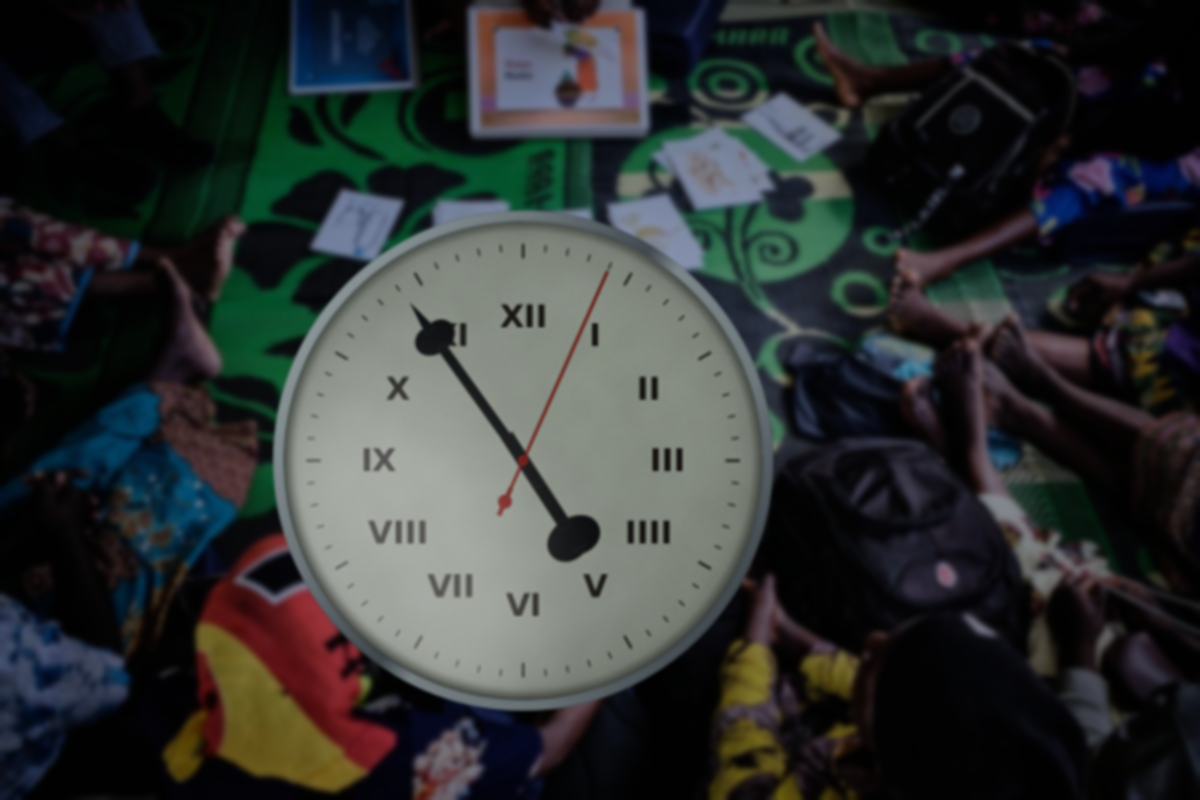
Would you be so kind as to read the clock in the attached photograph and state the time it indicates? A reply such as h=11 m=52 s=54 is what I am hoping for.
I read h=4 m=54 s=4
